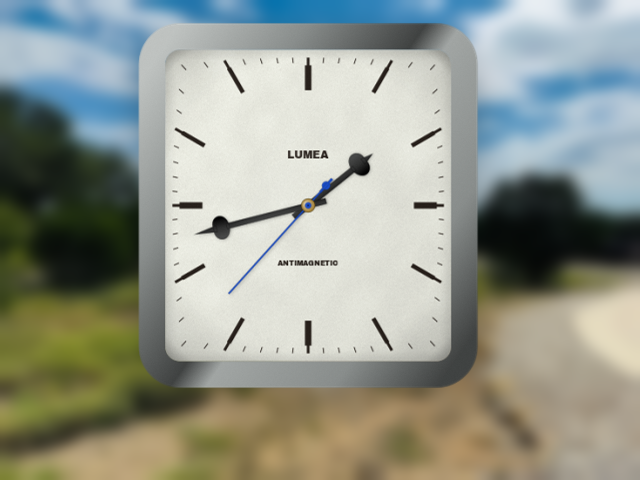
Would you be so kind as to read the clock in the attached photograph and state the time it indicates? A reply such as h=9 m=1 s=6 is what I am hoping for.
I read h=1 m=42 s=37
